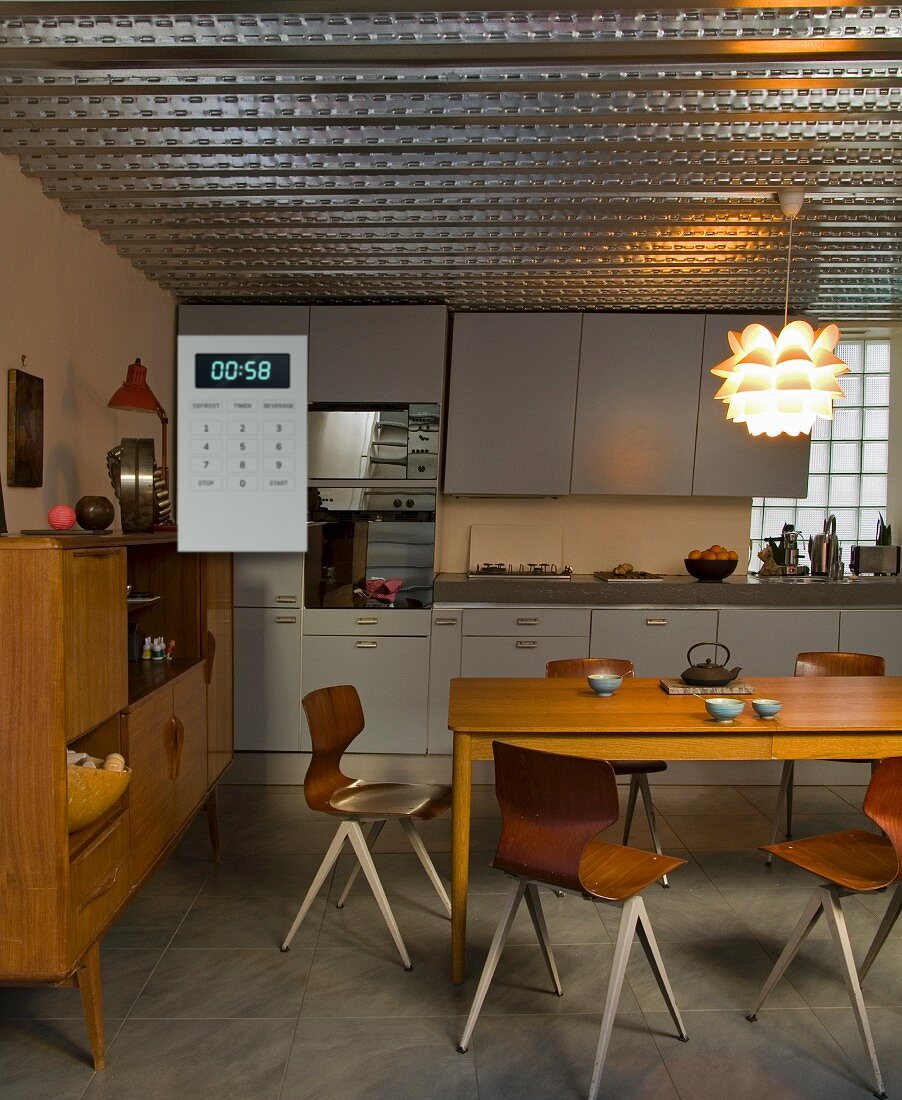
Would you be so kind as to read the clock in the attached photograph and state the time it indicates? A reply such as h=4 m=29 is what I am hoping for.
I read h=0 m=58
